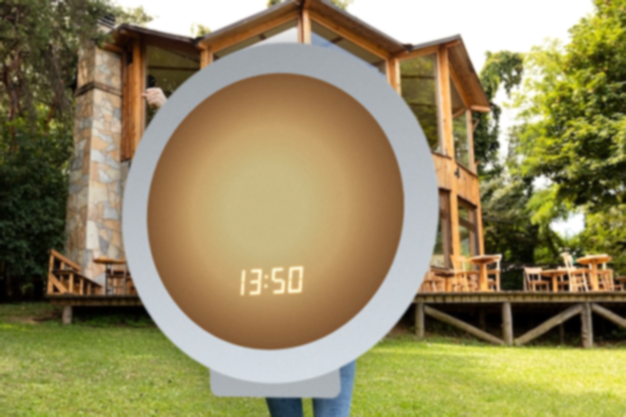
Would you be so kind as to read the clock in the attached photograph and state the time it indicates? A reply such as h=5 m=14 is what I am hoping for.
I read h=13 m=50
